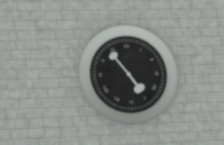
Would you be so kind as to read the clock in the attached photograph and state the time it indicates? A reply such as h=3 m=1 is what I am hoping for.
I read h=4 m=54
